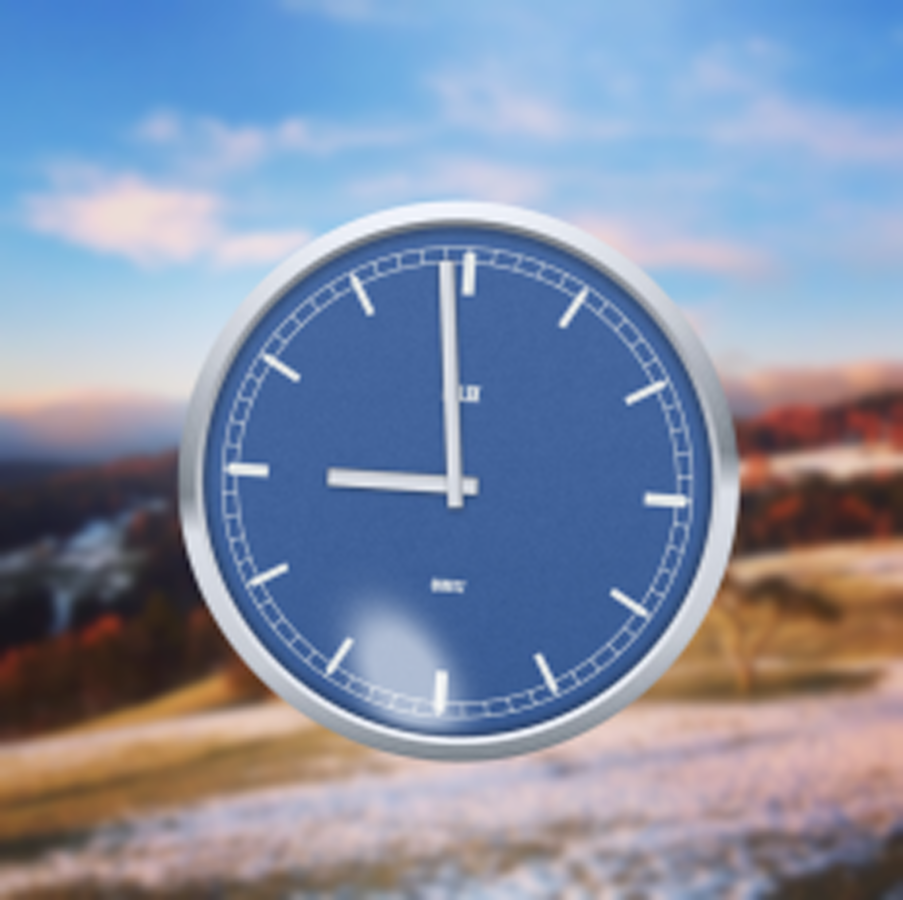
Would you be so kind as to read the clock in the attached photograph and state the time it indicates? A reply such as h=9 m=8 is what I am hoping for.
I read h=8 m=59
